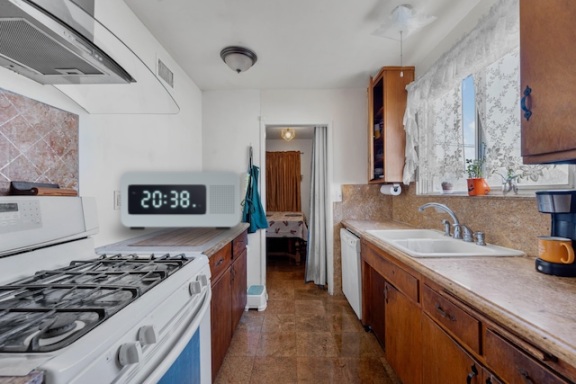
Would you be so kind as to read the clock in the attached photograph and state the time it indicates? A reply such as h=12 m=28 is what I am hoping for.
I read h=20 m=38
